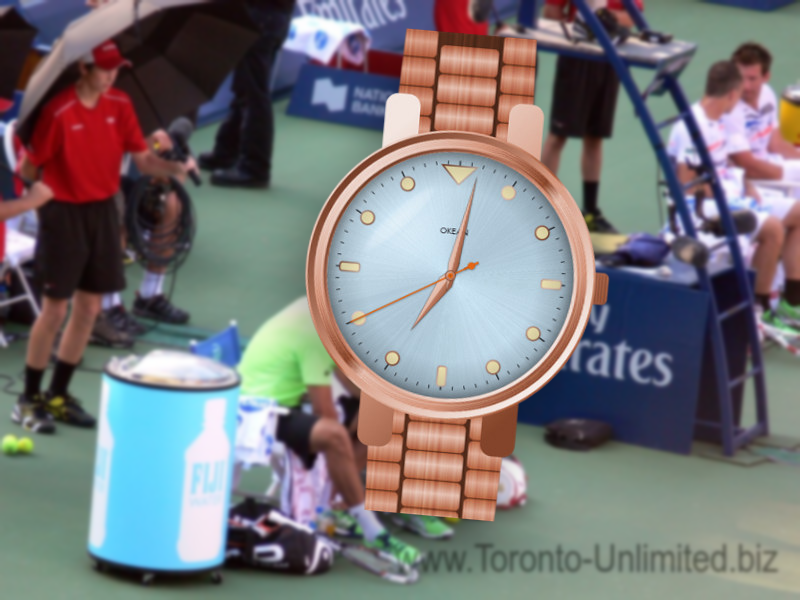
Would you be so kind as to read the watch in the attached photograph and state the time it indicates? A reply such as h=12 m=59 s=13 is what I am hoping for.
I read h=7 m=1 s=40
